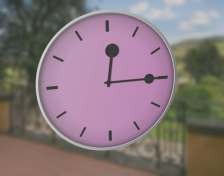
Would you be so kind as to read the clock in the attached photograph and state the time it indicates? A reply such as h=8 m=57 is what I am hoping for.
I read h=12 m=15
